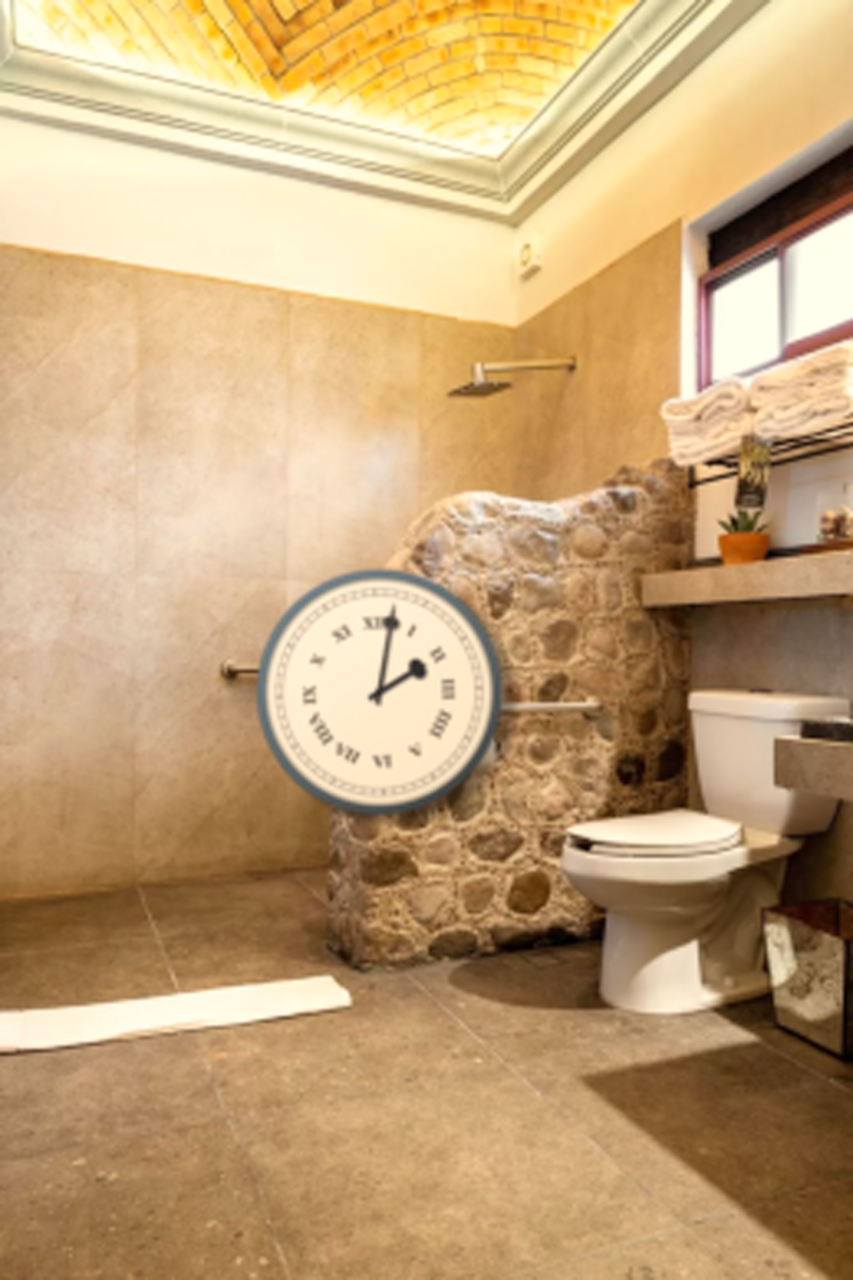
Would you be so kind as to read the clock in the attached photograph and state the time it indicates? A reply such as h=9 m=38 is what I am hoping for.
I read h=2 m=2
